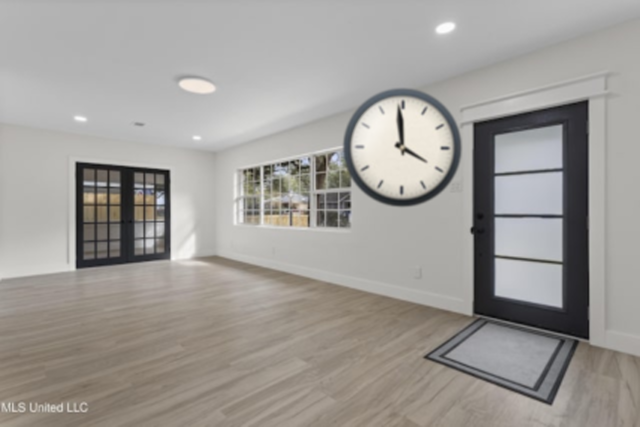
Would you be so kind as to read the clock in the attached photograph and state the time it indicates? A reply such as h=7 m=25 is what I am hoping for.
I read h=3 m=59
